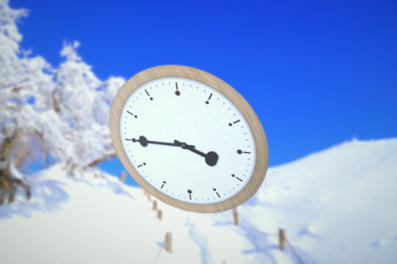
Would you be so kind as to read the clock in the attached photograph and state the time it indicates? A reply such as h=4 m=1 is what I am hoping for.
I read h=3 m=45
